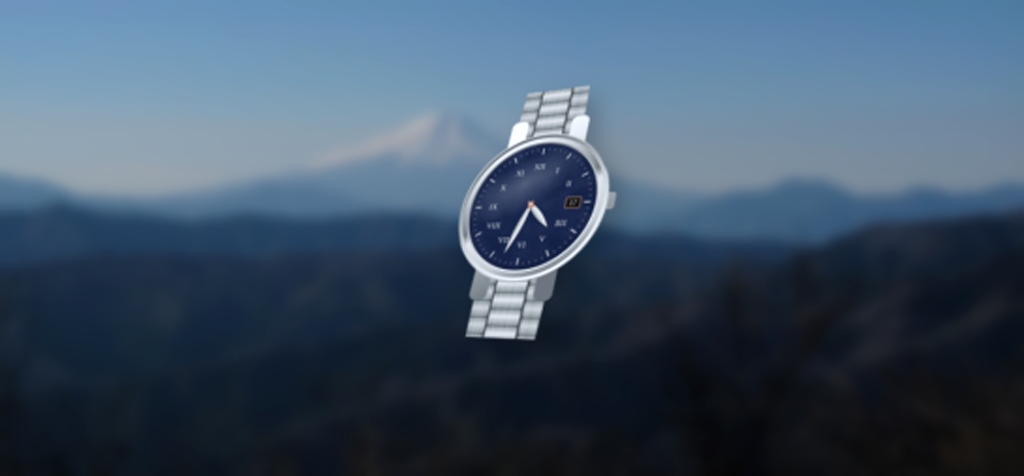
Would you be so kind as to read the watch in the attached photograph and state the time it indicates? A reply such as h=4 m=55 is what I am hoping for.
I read h=4 m=33
